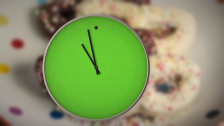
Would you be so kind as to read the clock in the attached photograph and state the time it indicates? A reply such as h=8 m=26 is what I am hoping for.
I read h=10 m=58
